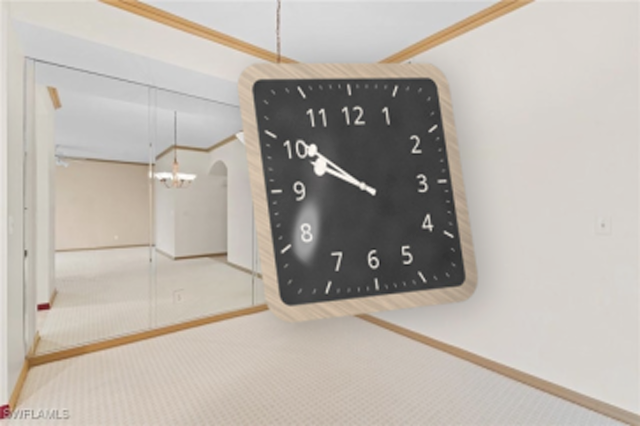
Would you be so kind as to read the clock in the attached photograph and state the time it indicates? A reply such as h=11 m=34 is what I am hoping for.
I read h=9 m=51
